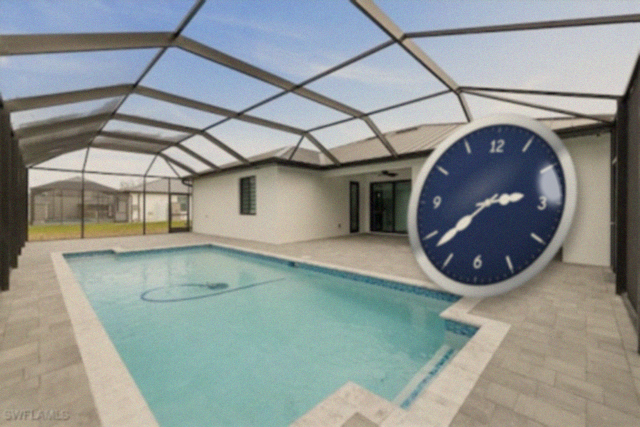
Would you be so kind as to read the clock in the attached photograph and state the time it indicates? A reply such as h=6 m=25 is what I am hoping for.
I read h=2 m=38
